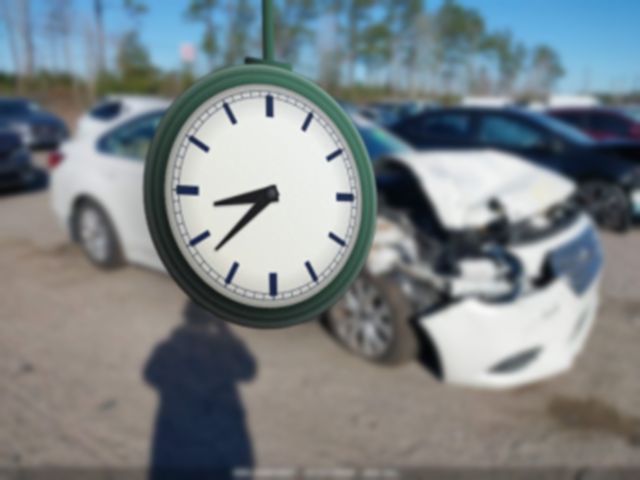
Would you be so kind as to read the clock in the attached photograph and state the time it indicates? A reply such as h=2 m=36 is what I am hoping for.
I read h=8 m=38
